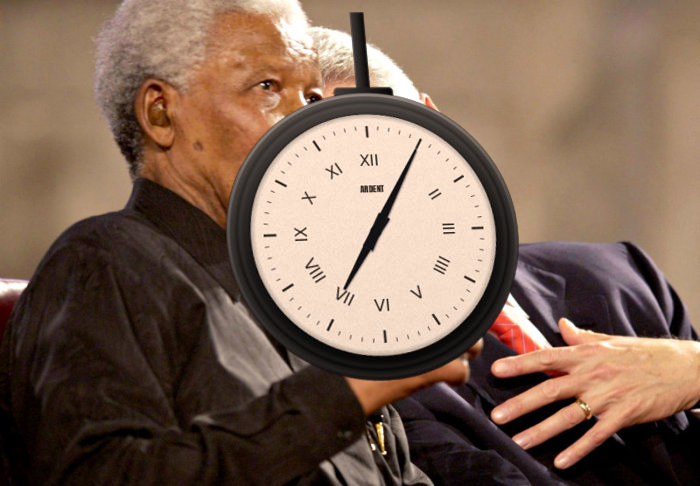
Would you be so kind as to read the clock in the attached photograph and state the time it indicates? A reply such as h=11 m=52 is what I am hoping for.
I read h=7 m=5
